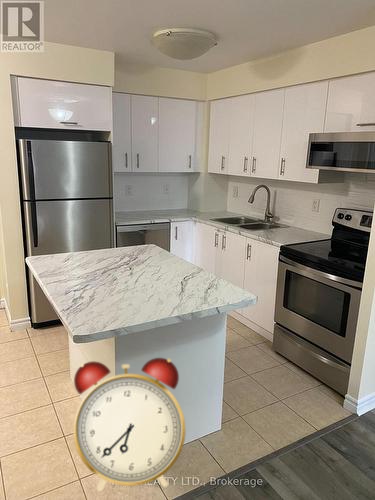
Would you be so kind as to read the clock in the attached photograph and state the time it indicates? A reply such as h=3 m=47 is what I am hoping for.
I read h=6 m=38
